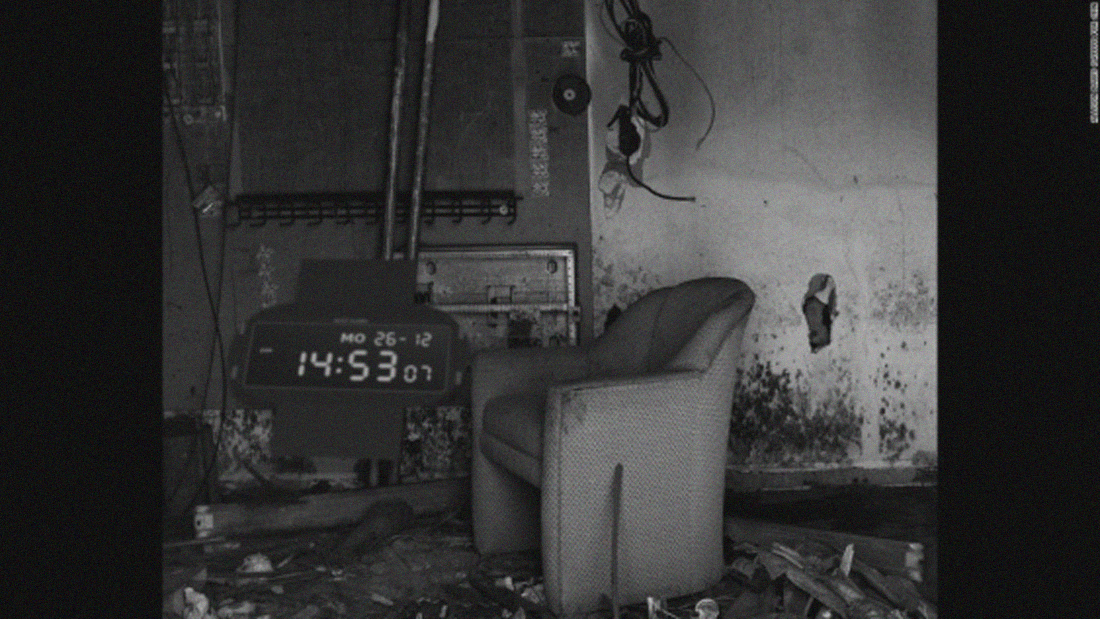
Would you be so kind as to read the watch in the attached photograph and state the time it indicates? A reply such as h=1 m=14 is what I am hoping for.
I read h=14 m=53
